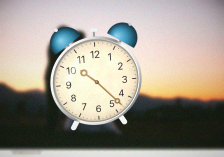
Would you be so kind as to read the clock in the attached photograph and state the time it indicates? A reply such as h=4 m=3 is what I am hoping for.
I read h=10 m=23
